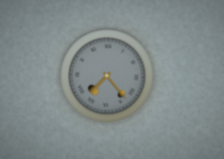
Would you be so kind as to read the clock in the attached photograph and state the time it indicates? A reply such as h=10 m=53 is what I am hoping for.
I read h=7 m=23
